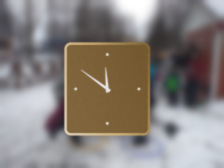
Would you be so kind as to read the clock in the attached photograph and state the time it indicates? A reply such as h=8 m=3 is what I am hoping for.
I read h=11 m=51
